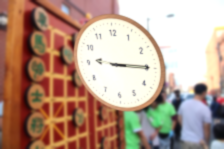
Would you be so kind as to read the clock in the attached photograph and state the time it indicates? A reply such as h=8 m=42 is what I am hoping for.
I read h=9 m=15
